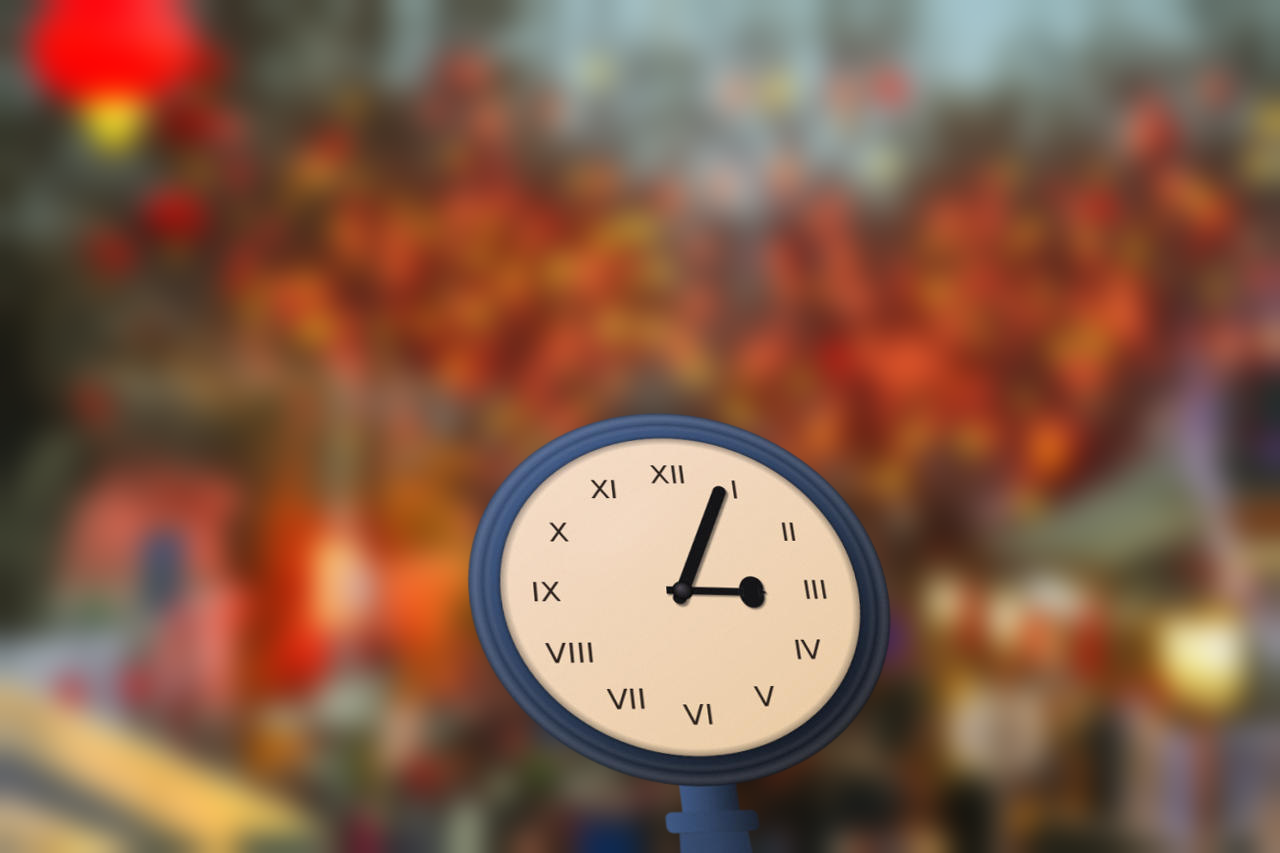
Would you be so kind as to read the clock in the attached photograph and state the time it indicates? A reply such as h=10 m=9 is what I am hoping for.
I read h=3 m=4
